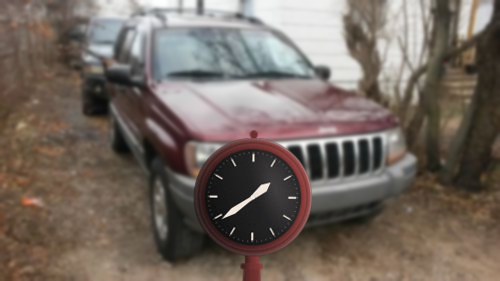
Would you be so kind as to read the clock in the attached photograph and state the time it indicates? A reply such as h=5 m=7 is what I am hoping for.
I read h=1 m=39
